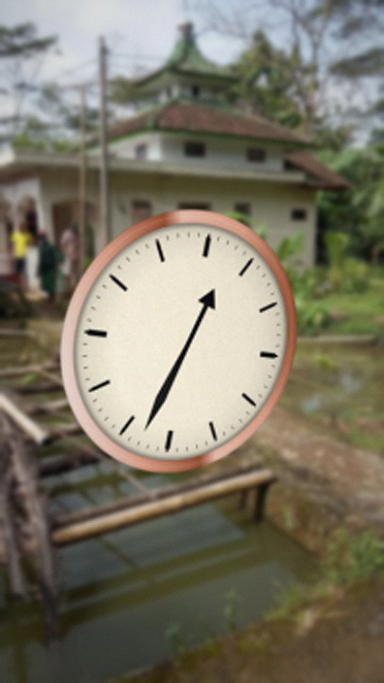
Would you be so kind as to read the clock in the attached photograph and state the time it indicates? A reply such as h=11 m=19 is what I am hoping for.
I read h=12 m=33
